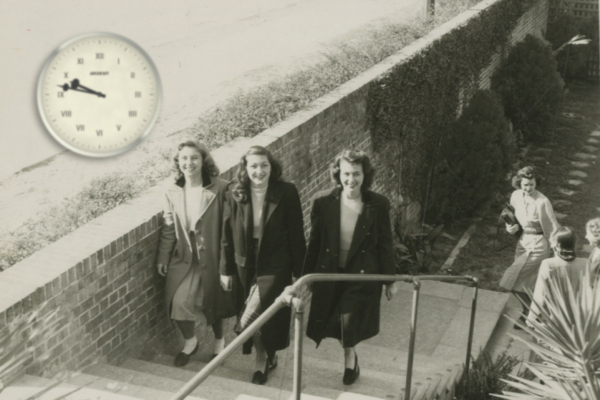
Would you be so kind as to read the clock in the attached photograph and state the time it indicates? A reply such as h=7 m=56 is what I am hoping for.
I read h=9 m=47
